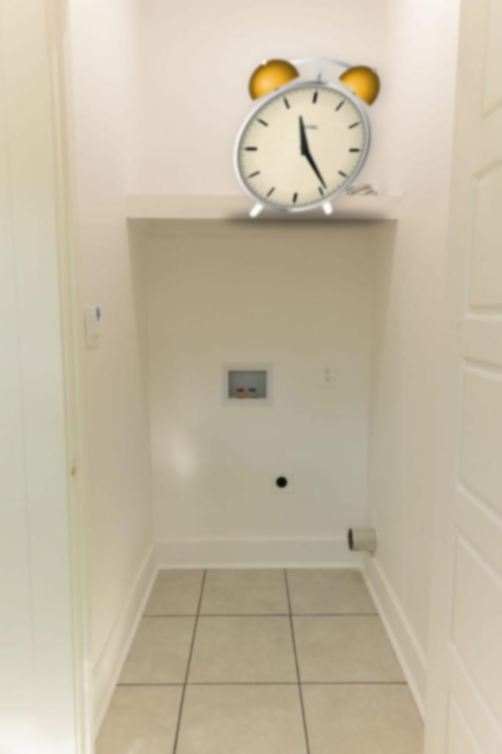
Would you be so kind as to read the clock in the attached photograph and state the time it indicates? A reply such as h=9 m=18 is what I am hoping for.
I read h=11 m=24
